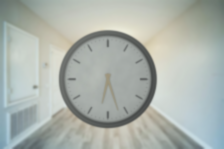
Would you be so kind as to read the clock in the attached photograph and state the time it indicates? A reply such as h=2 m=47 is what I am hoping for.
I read h=6 m=27
